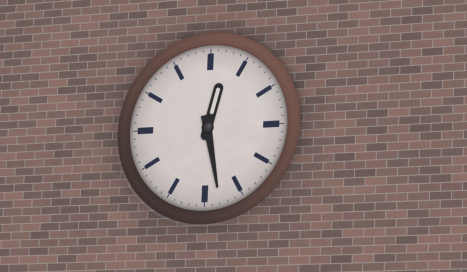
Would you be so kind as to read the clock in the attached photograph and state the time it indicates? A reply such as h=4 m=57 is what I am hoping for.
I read h=12 m=28
